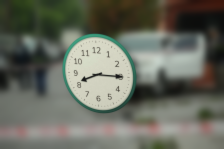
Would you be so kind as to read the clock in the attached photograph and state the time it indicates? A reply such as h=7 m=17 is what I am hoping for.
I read h=8 m=15
